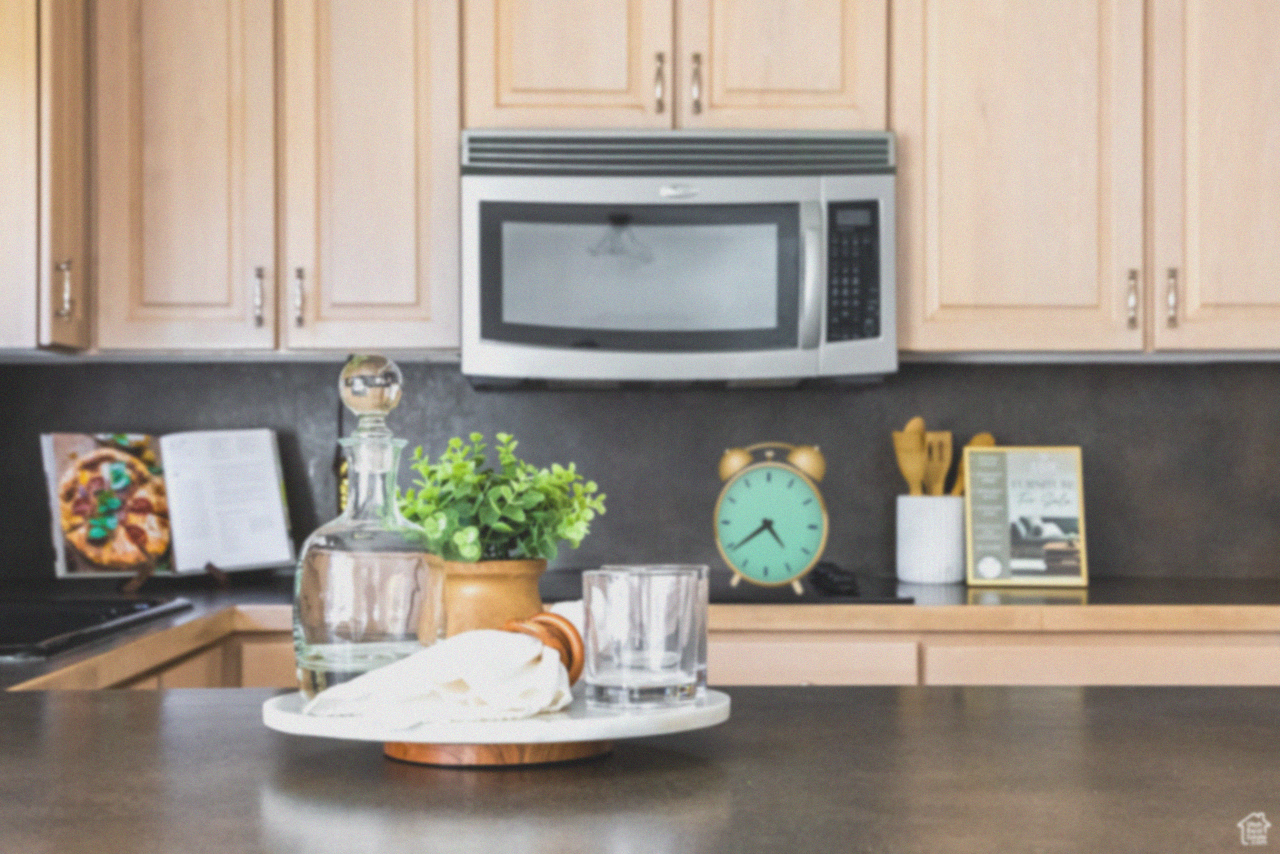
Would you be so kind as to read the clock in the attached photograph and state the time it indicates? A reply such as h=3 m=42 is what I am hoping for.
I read h=4 m=39
